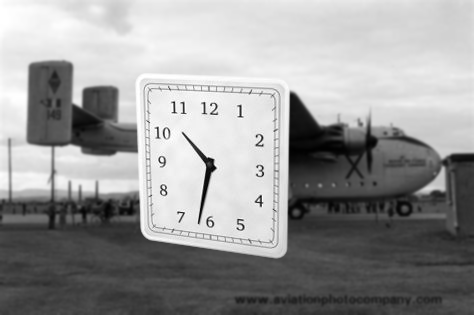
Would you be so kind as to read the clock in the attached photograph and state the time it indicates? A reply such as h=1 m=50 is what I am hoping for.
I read h=10 m=32
